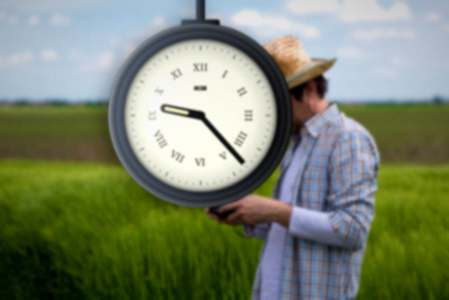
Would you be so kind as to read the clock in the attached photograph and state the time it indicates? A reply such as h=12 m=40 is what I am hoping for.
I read h=9 m=23
